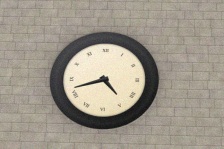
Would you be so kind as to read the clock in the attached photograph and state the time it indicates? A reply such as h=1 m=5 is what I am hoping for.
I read h=4 m=42
